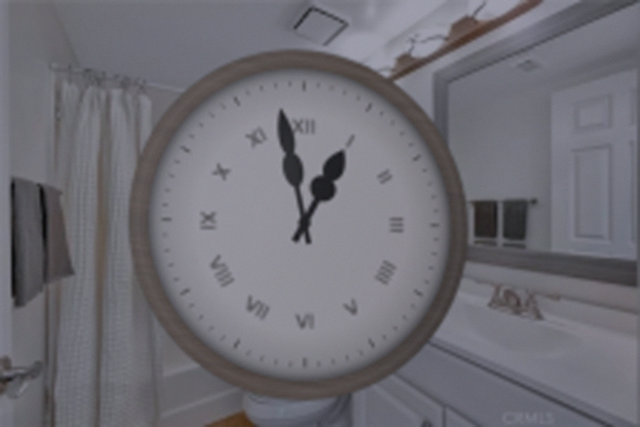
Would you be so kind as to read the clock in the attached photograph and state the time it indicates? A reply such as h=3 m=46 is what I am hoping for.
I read h=12 m=58
